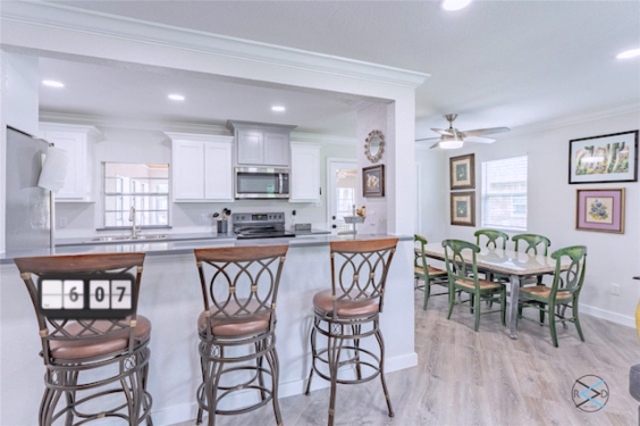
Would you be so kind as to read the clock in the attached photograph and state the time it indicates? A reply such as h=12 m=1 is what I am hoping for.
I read h=6 m=7
